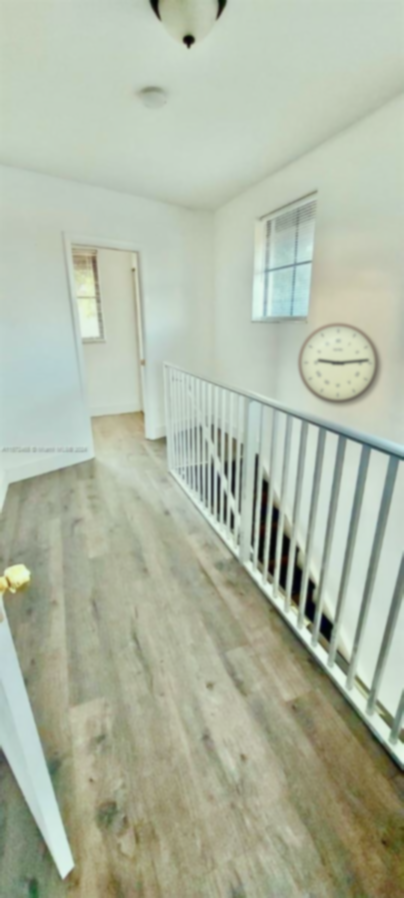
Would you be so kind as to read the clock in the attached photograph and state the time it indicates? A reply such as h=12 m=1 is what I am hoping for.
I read h=9 m=14
